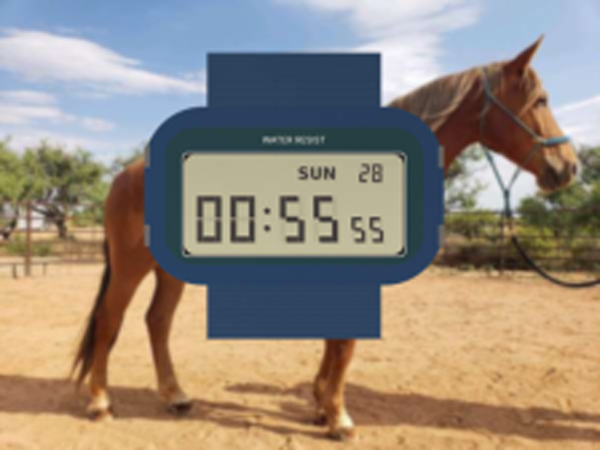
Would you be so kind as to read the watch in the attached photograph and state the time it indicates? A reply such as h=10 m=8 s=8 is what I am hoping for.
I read h=0 m=55 s=55
